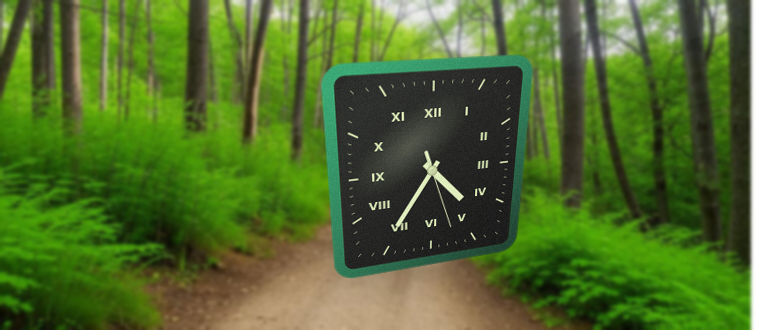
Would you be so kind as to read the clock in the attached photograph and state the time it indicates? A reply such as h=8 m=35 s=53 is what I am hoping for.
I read h=4 m=35 s=27
